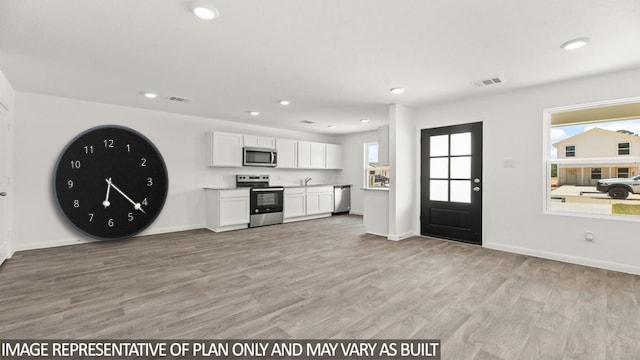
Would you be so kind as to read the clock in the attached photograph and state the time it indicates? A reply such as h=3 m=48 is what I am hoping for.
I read h=6 m=22
